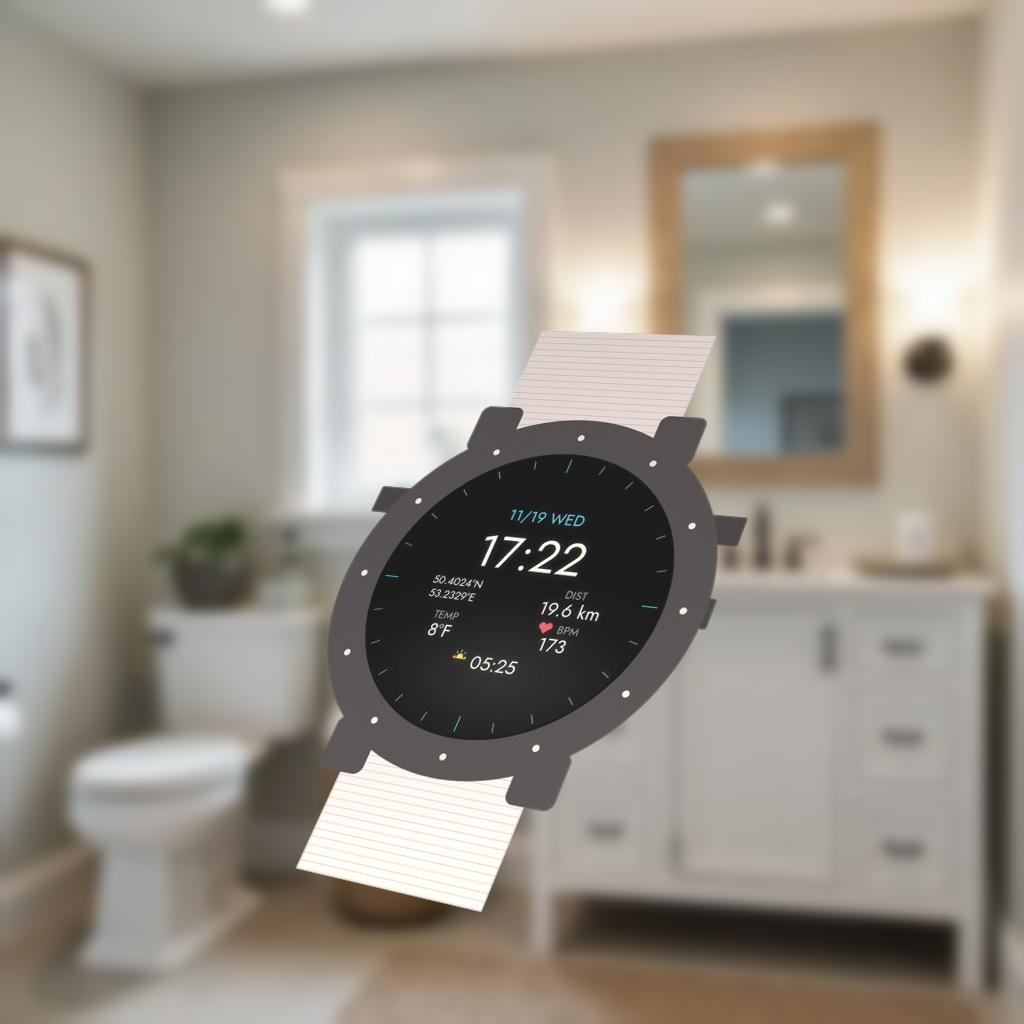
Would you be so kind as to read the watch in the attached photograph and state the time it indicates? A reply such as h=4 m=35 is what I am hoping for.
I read h=17 m=22
